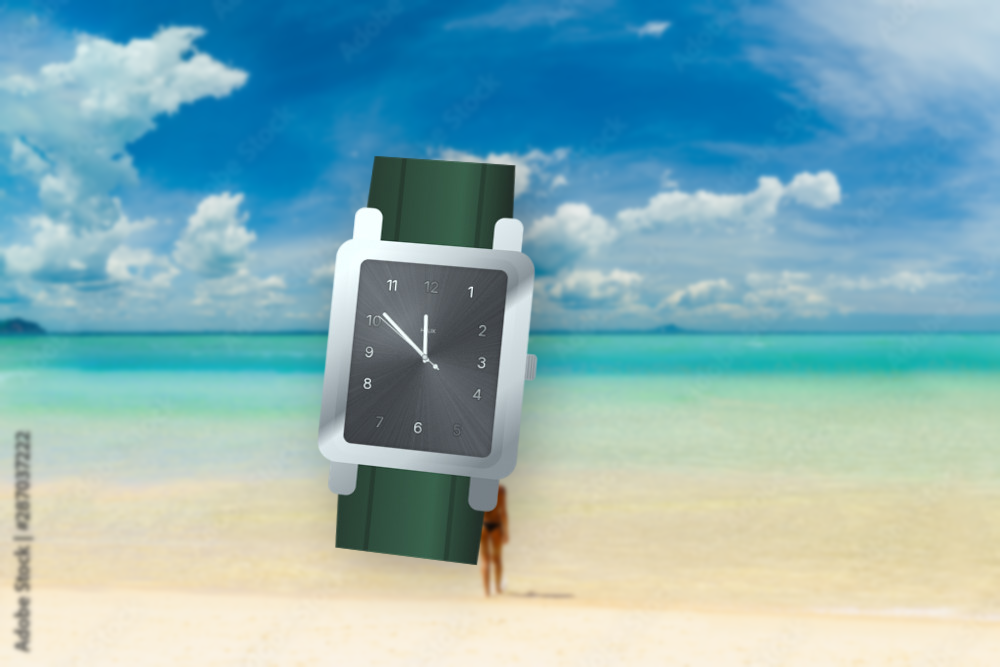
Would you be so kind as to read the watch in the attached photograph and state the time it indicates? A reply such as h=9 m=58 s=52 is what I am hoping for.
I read h=11 m=51 s=51
